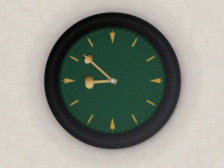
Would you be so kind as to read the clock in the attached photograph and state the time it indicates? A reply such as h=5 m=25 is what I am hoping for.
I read h=8 m=52
